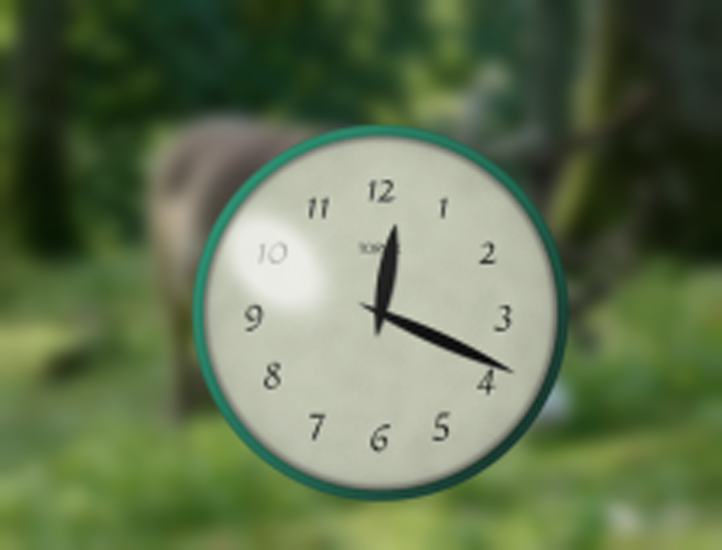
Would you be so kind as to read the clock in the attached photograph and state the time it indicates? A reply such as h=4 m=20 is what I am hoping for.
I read h=12 m=19
